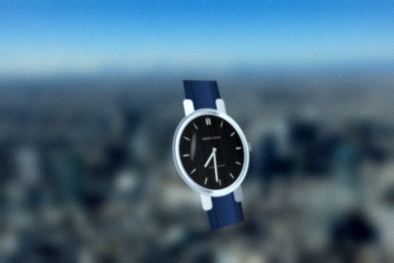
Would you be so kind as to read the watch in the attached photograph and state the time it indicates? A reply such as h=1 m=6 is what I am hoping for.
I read h=7 m=31
